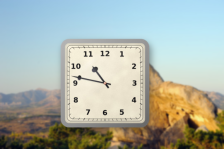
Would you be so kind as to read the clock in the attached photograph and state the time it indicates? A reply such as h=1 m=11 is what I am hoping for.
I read h=10 m=47
